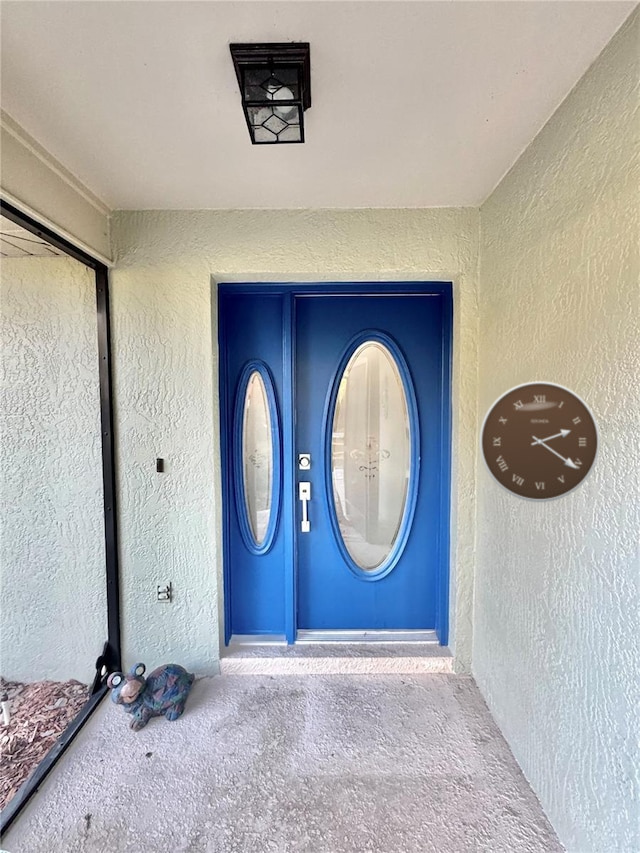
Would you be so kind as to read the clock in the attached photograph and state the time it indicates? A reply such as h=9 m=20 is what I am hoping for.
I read h=2 m=21
